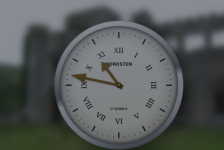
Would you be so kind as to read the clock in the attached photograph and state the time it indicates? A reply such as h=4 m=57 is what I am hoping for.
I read h=10 m=47
